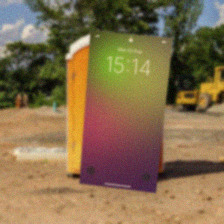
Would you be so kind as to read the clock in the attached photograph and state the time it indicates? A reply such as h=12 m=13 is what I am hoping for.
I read h=15 m=14
